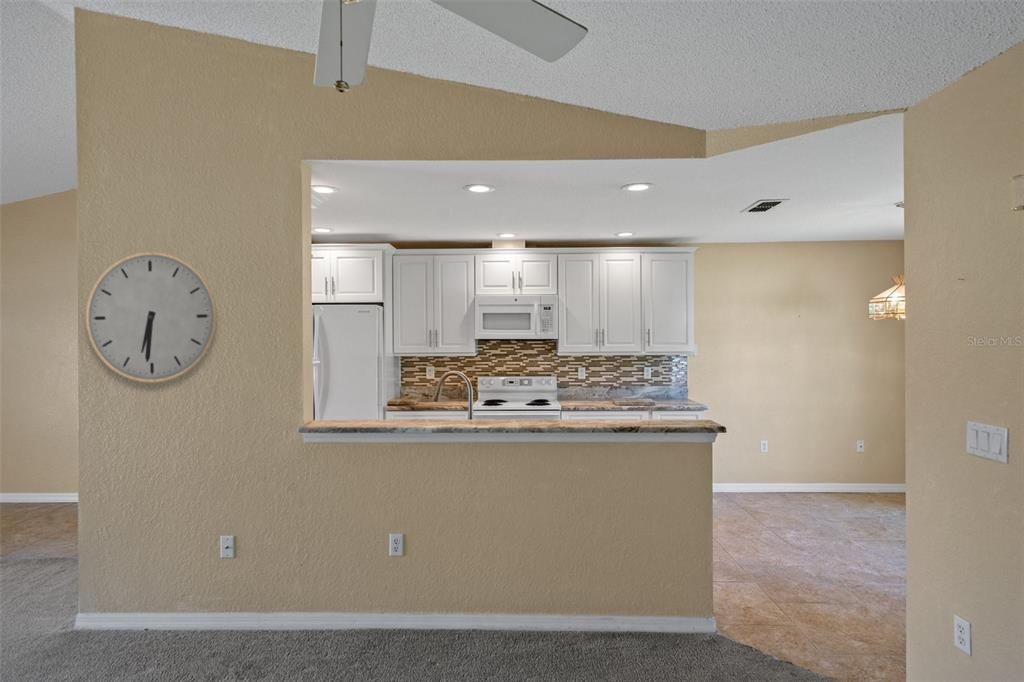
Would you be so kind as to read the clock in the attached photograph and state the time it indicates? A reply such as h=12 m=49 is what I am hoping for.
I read h=6 m=31
